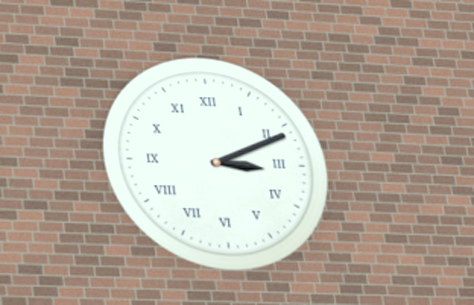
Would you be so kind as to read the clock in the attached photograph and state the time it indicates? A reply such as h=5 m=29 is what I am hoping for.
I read h=3 m=11
